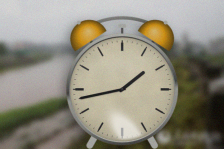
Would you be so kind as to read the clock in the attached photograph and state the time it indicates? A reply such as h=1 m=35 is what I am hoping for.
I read h=1 m=43
